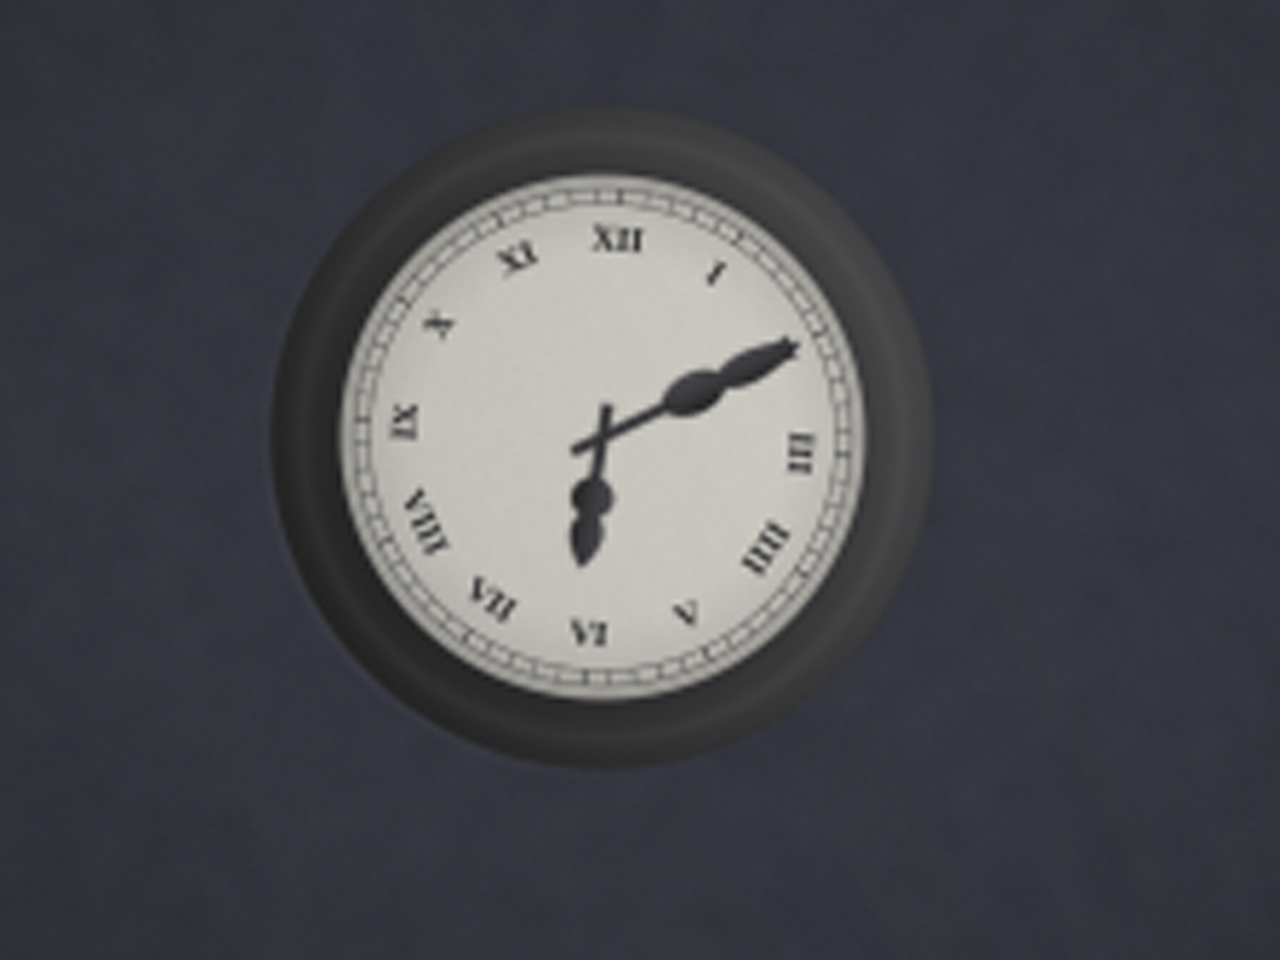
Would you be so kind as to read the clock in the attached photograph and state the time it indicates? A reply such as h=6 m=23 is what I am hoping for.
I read h=6 m=10
